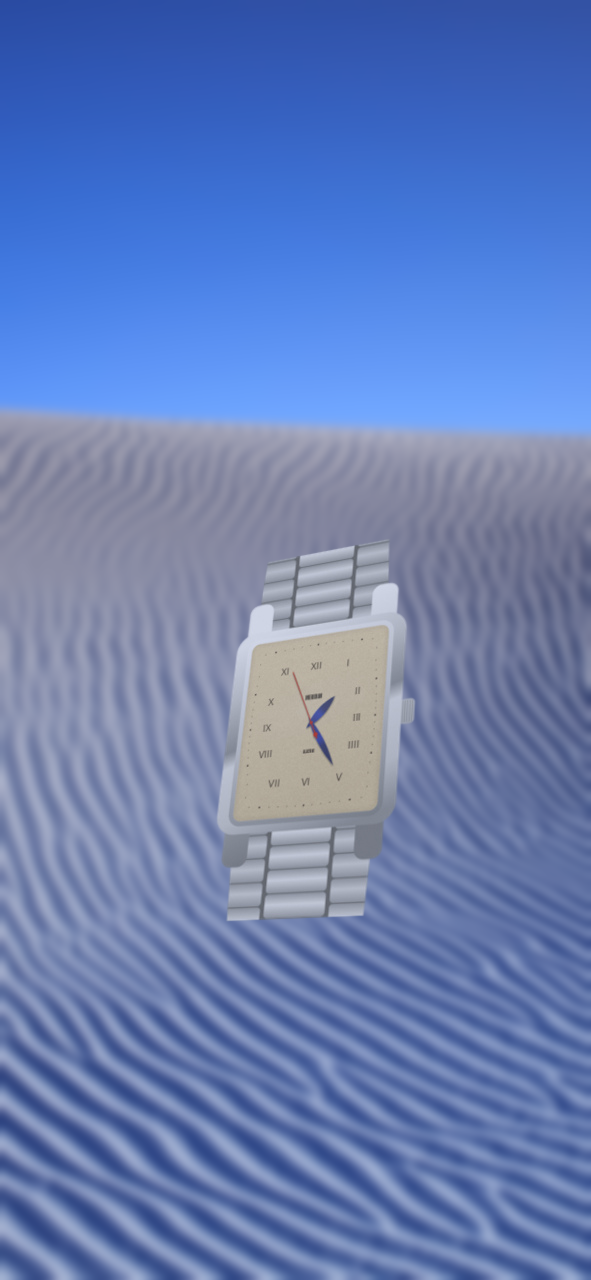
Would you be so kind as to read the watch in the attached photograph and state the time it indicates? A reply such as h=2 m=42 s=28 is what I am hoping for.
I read h=1 m=24 s=56
